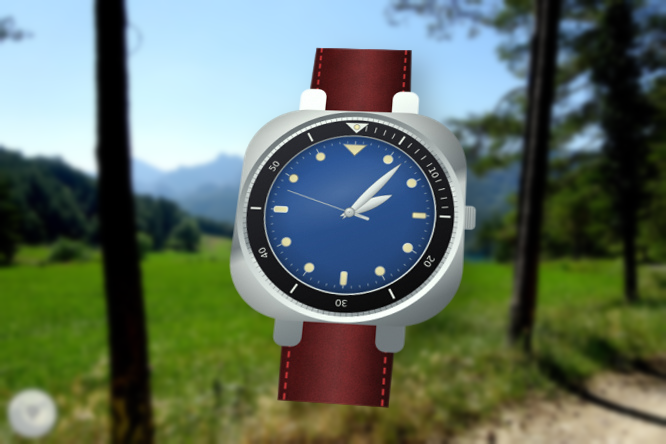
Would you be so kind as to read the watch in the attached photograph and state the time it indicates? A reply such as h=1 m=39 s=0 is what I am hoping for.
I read h=2 m=6 s=48
